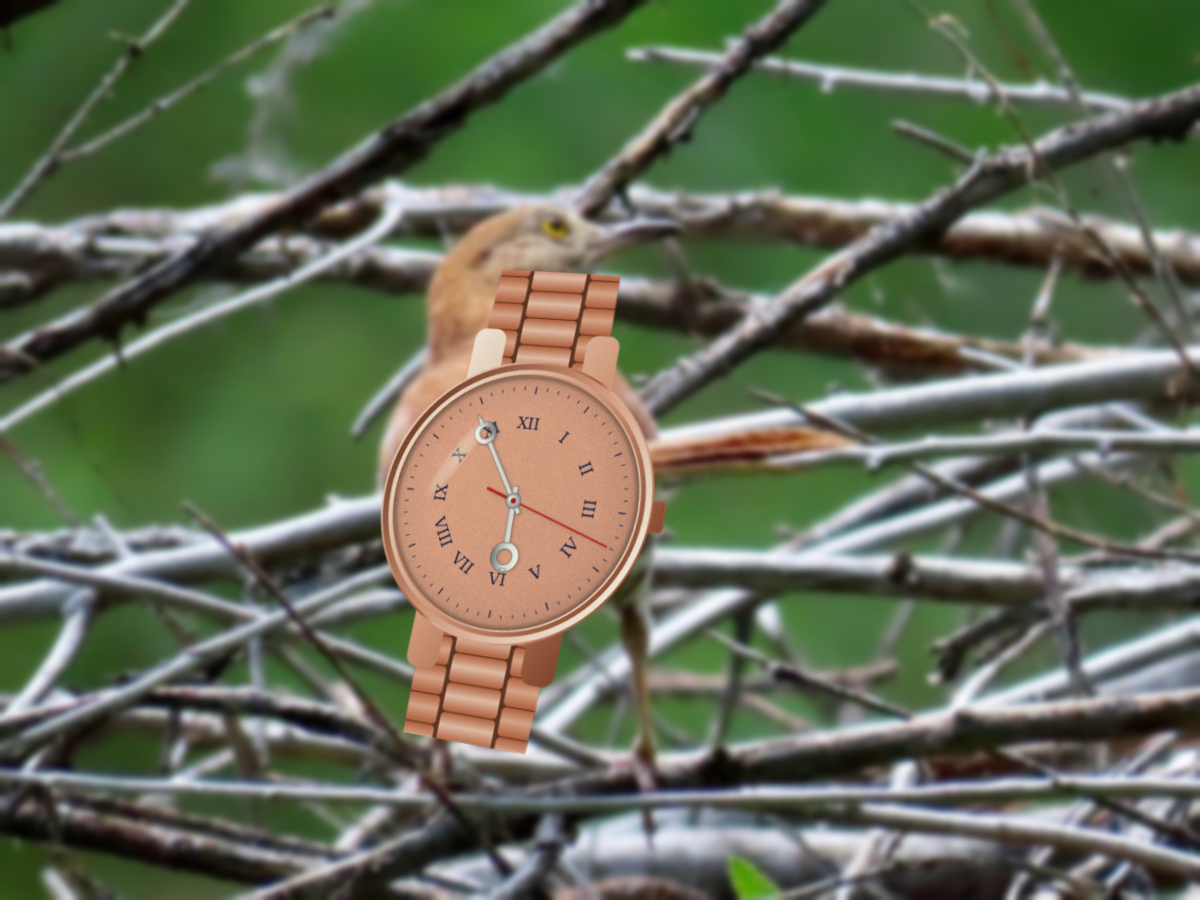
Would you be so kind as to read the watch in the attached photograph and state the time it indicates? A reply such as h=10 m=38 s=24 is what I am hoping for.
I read h=5 m=54 s=18
